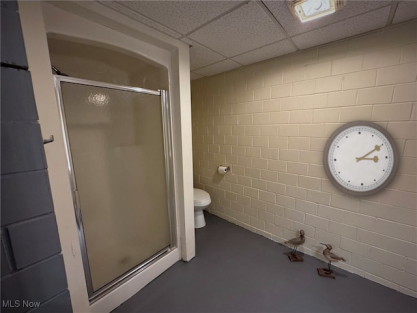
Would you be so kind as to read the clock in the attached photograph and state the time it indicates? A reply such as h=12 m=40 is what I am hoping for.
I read h=3 m=10
